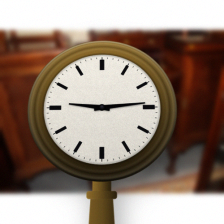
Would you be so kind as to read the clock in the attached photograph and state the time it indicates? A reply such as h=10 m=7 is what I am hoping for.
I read h=9 m=14
